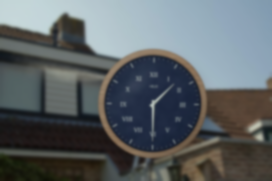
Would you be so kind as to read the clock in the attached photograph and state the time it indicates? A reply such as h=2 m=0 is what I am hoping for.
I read h=1 m=30
